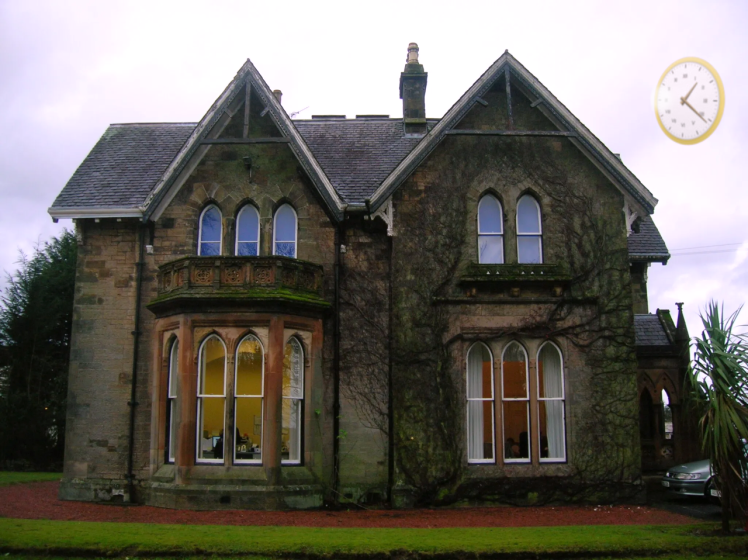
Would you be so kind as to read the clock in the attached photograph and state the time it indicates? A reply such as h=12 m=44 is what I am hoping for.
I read h=1 m=21
